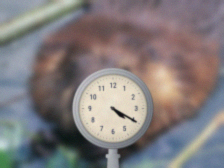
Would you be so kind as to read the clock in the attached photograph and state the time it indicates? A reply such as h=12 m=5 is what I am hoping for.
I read h=4 m=20
